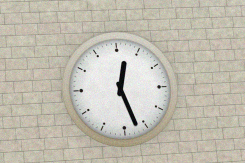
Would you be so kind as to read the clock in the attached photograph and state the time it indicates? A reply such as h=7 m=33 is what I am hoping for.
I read h=12 m=27
